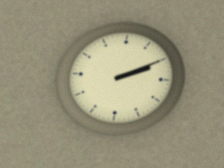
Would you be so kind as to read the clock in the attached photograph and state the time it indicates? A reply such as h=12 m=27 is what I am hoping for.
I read h=2 m=10
